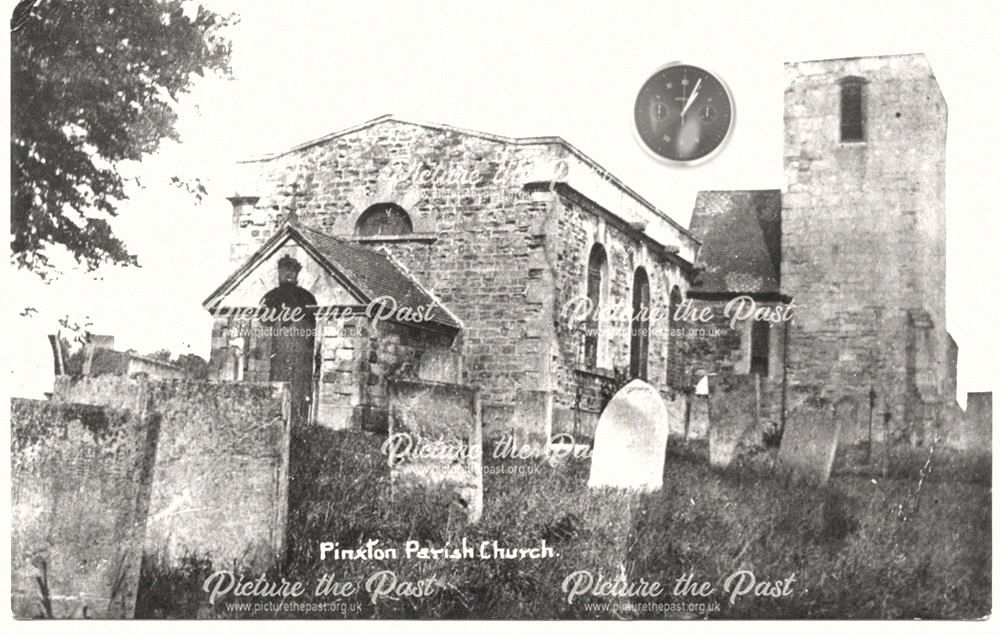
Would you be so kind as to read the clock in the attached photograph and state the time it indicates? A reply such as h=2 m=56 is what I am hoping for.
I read h=1 m=4
